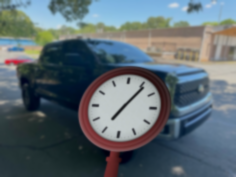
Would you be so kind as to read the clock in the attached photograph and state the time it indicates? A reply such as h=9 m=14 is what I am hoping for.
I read h=7 m=6
